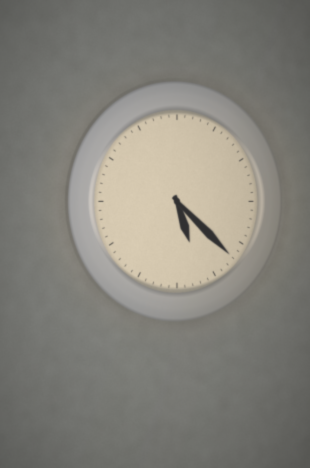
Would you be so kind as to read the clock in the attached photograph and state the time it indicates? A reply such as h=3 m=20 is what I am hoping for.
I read h=5 m=22
